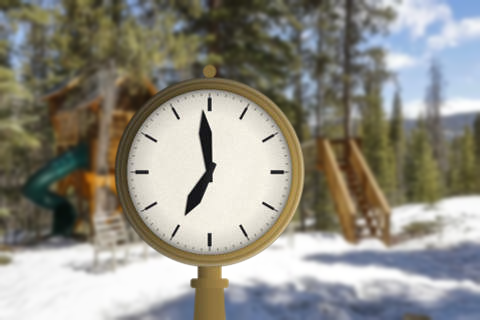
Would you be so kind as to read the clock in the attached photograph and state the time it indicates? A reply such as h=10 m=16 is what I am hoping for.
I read h=6 m=59
